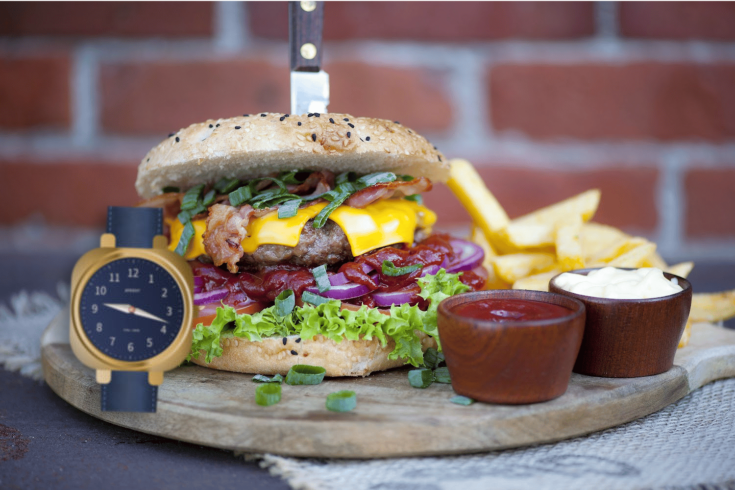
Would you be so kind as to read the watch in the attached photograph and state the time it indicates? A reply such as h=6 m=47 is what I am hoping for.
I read h=9 m=18
